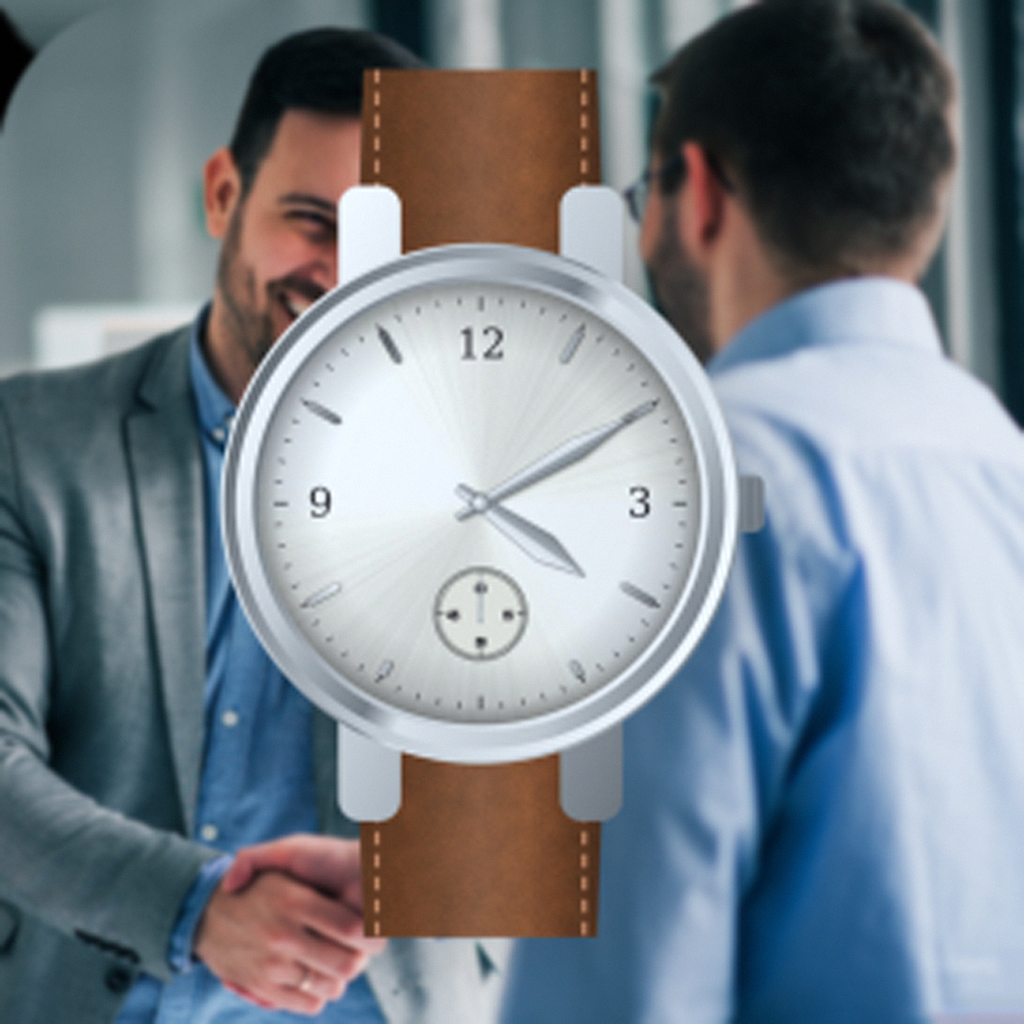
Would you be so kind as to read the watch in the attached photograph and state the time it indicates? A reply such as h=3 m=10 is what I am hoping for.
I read h=4 m=10
